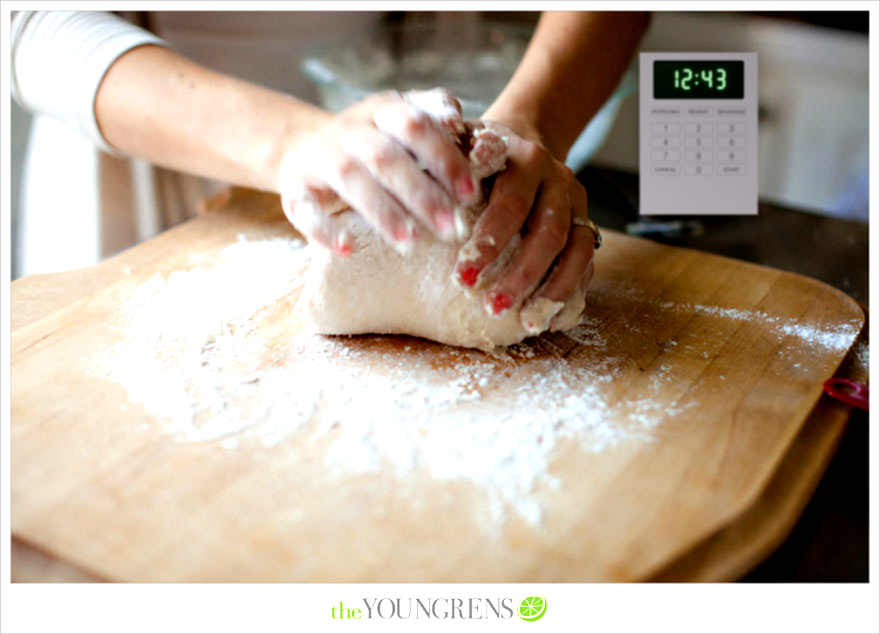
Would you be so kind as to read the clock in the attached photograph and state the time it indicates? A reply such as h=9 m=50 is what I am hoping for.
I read h=12 m=43
